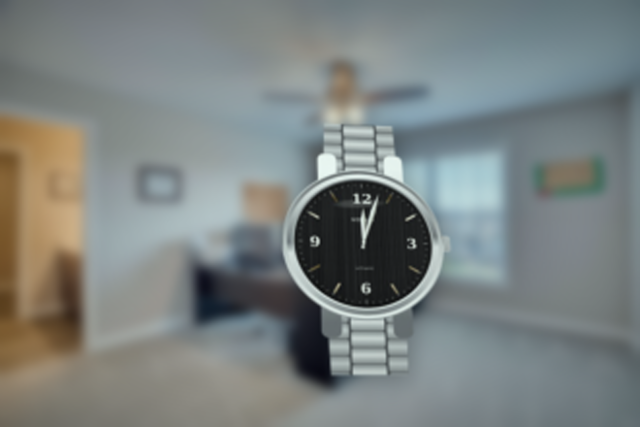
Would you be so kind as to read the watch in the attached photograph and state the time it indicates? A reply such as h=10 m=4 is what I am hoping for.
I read h=12 m=3
